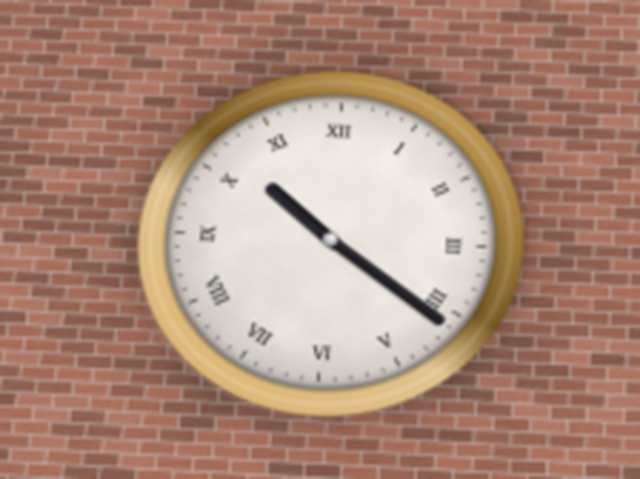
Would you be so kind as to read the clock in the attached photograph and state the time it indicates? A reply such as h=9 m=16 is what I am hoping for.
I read h=10 m=21
